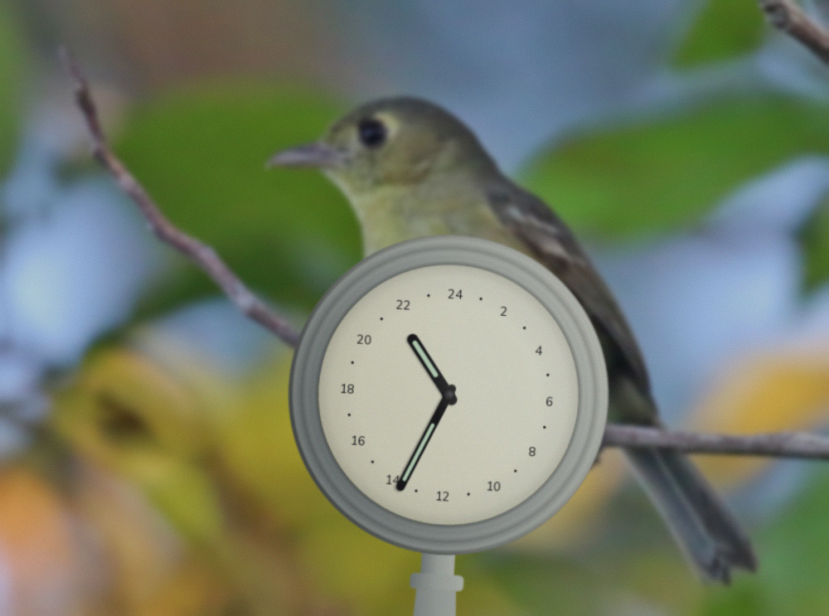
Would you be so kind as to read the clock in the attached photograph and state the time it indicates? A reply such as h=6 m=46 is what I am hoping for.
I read h=21 m=34
